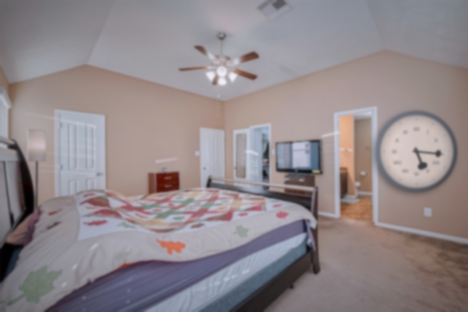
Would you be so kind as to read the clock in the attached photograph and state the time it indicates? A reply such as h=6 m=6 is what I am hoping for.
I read h=5 m=16
